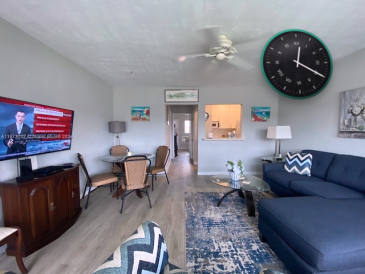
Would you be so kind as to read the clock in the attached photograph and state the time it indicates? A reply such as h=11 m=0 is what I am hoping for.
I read h=12 m=20
